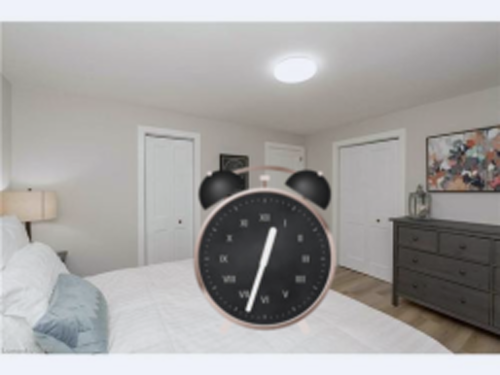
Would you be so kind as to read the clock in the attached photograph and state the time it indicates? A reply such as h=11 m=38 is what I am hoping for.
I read h=12 m=33
